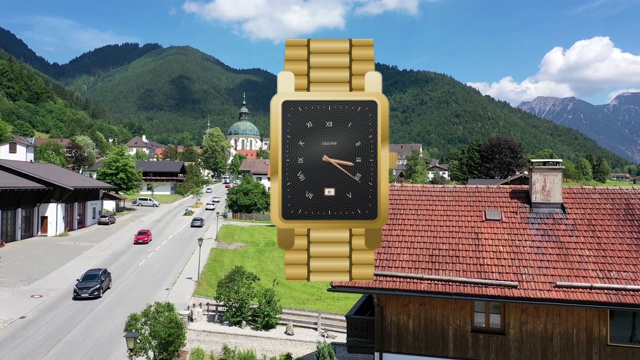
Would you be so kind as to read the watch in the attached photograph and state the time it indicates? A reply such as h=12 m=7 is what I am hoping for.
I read h=3 m=21
